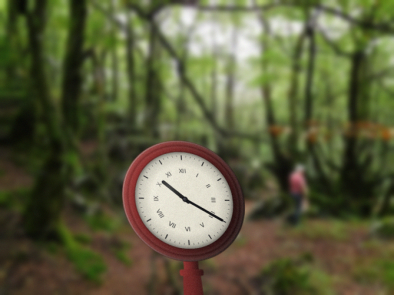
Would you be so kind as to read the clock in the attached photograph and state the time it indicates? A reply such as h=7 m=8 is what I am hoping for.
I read h=10 m=20
